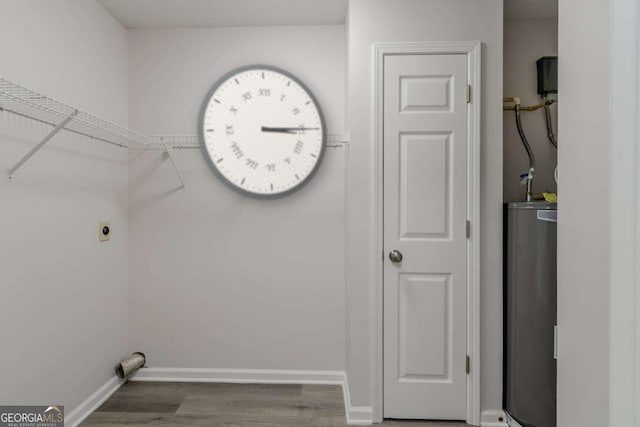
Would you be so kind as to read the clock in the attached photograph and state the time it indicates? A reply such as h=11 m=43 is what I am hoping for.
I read h=3 m=15
